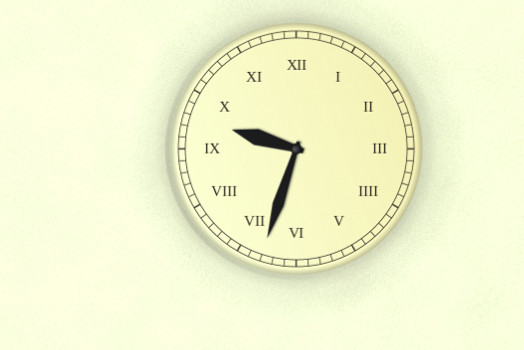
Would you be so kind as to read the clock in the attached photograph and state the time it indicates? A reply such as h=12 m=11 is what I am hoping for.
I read h=9 m=33
